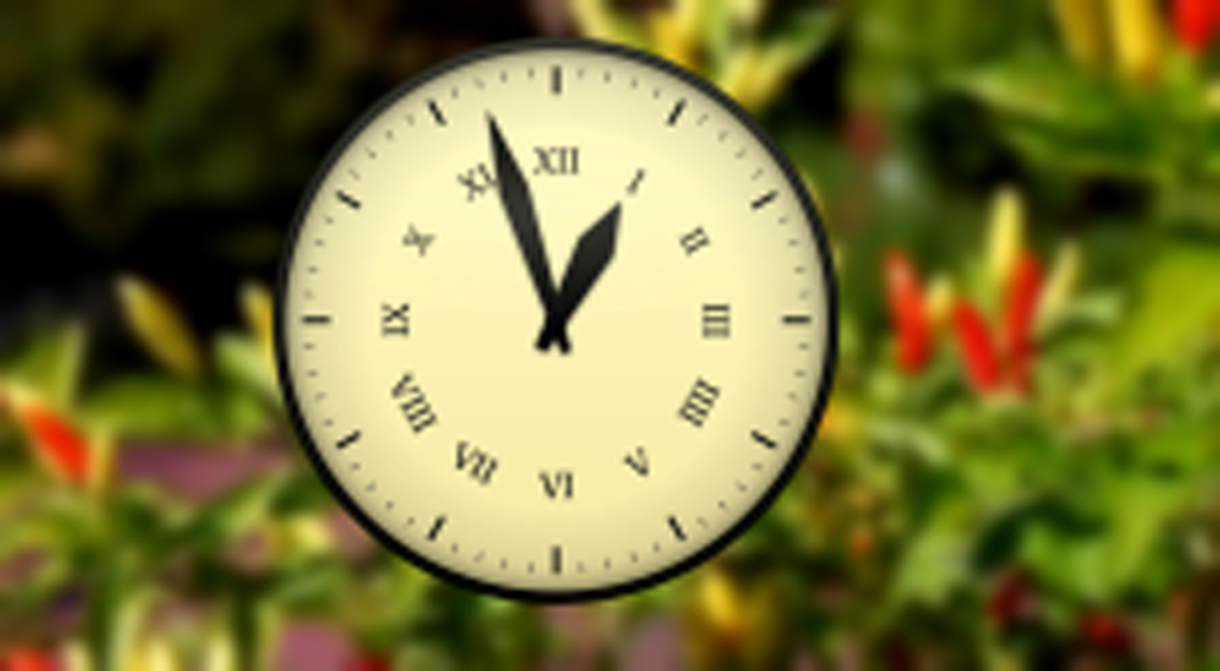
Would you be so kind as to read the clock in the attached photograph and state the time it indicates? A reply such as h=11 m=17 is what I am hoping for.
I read h=12 m=57
